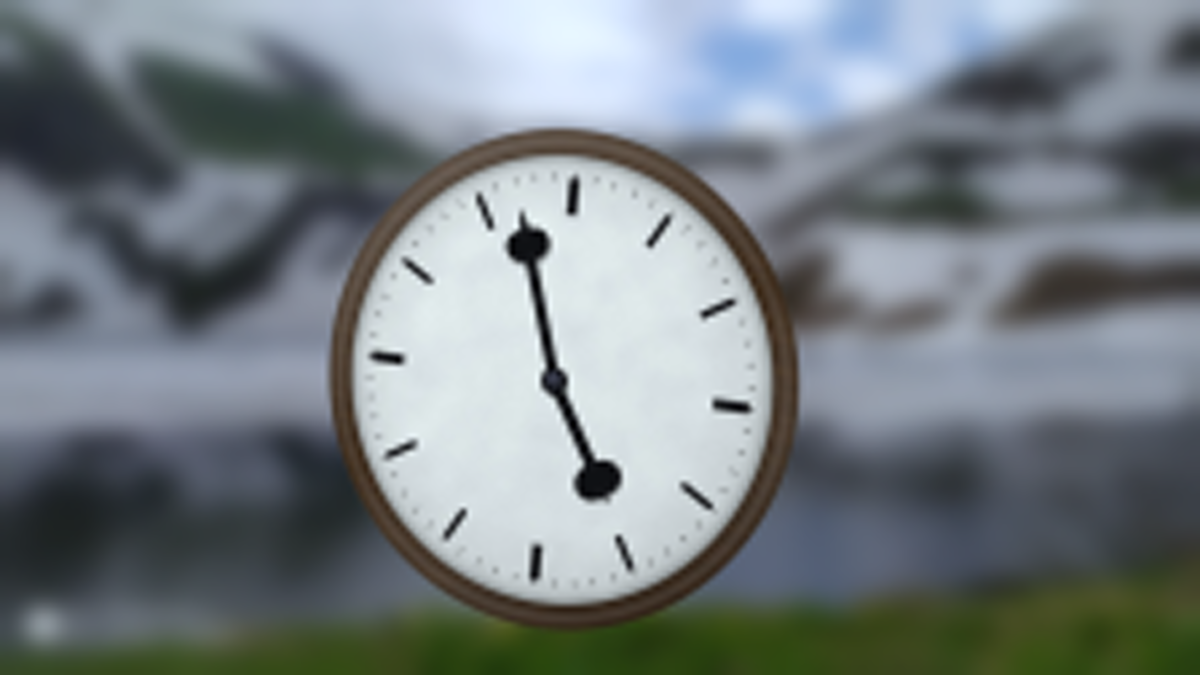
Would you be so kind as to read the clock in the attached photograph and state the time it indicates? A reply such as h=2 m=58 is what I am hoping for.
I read h=4 m=57
